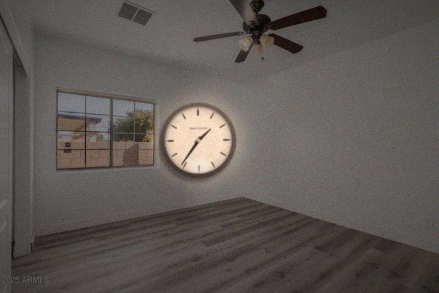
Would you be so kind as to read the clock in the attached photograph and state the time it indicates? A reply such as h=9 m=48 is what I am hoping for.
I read h=1 m=36
